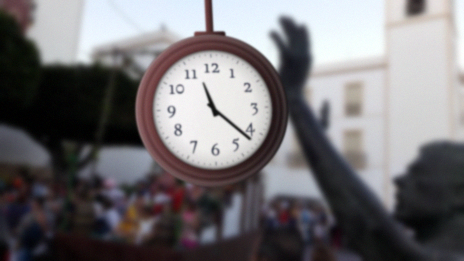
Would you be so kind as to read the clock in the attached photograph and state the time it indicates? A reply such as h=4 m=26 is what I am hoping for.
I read h=11 m=22
